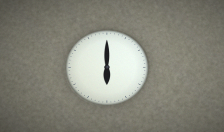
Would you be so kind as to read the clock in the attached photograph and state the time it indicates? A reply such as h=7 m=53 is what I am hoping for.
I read h=6 m=0
